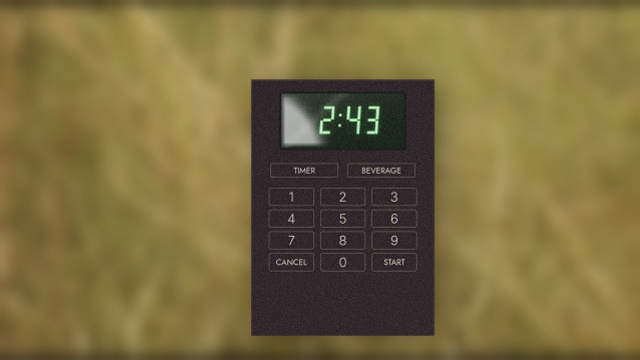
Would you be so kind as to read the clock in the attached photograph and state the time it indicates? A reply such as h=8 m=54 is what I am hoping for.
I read h=2 m=43
